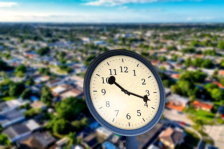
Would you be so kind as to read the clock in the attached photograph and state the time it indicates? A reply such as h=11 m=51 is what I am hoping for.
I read h=10 m=18
